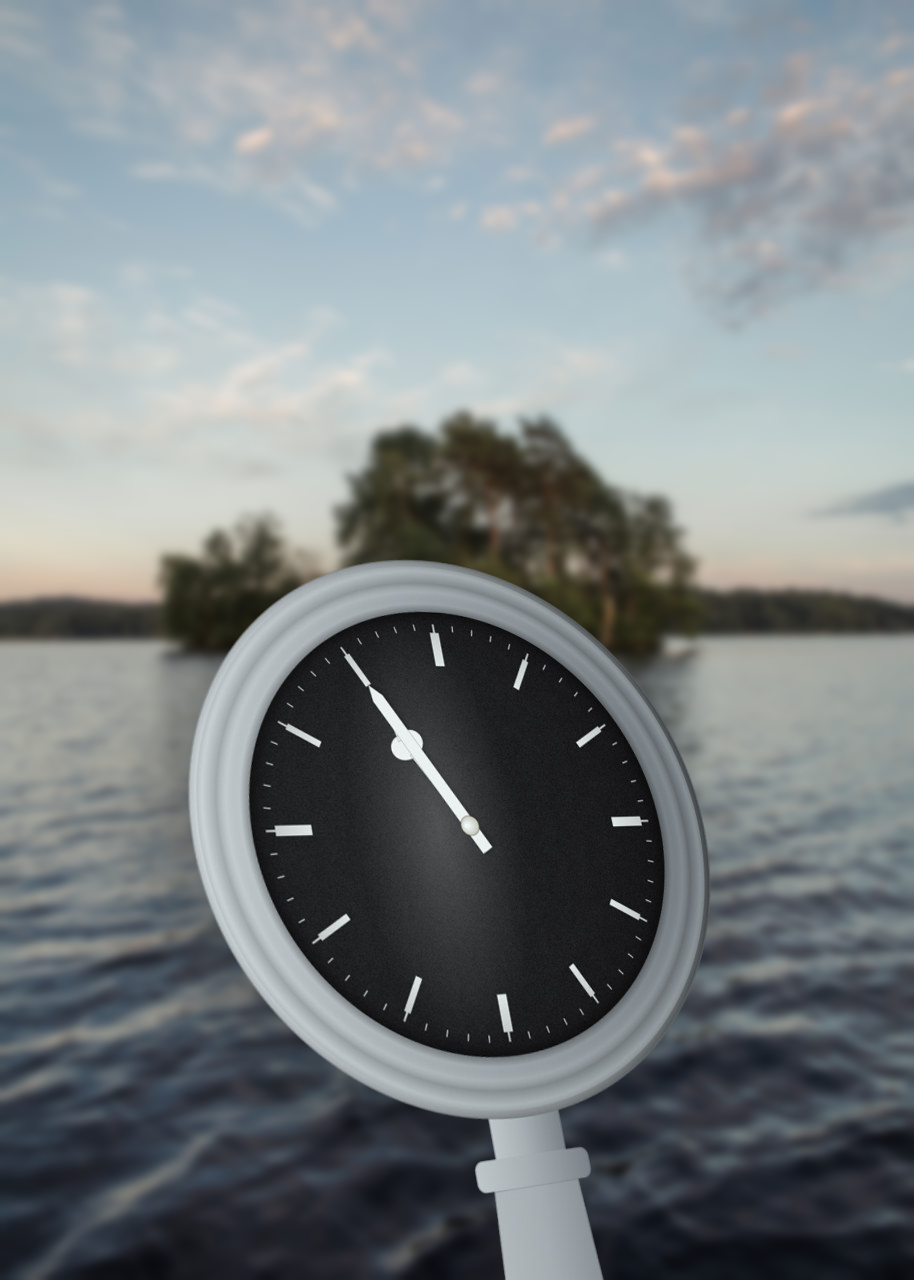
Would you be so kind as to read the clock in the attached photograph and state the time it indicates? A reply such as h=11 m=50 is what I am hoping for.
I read h=10 m=55
